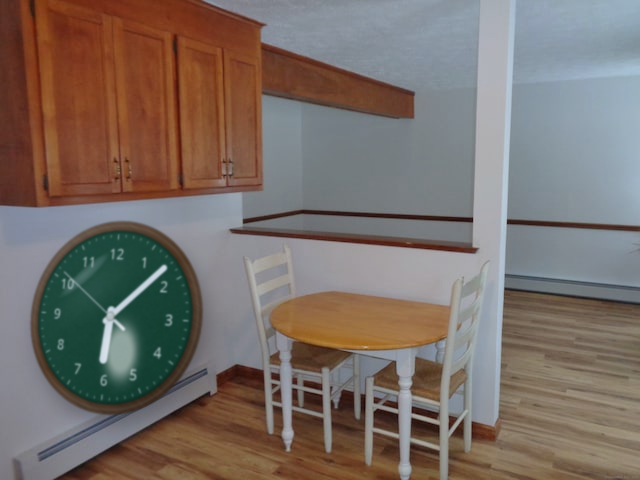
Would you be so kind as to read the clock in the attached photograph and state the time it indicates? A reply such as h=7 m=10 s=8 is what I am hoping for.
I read h=6 m=7 s=51
